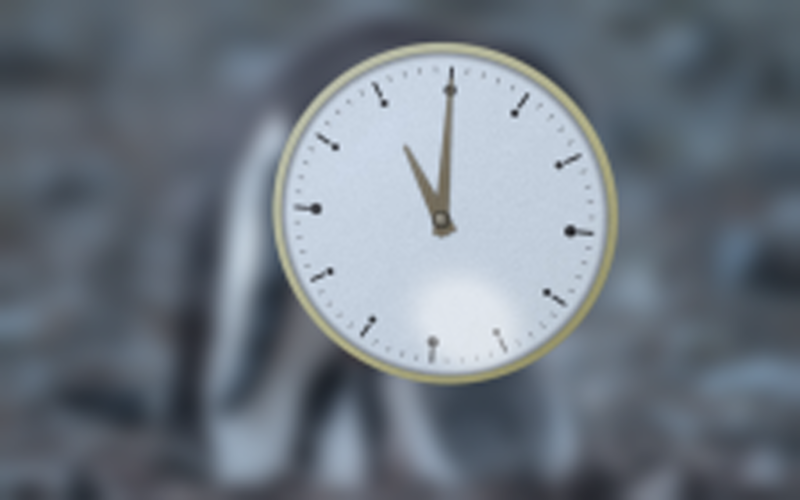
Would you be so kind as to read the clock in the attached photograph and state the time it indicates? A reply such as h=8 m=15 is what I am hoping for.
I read h=11 m=0
